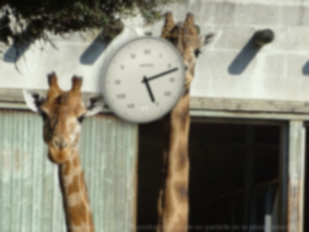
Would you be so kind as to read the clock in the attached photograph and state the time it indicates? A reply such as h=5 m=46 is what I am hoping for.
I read h=5 m=12
